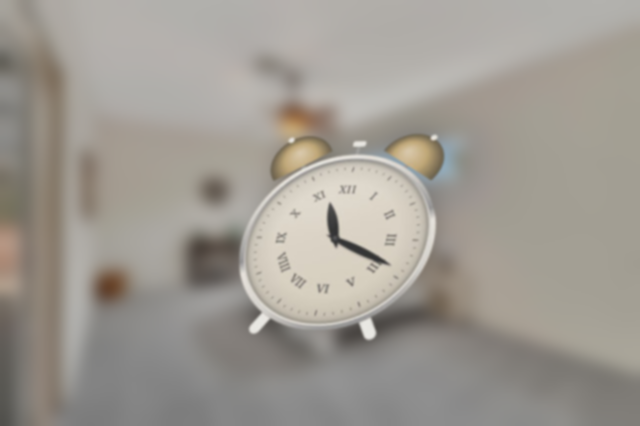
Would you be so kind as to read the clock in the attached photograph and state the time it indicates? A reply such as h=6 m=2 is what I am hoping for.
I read h=11 m=19
